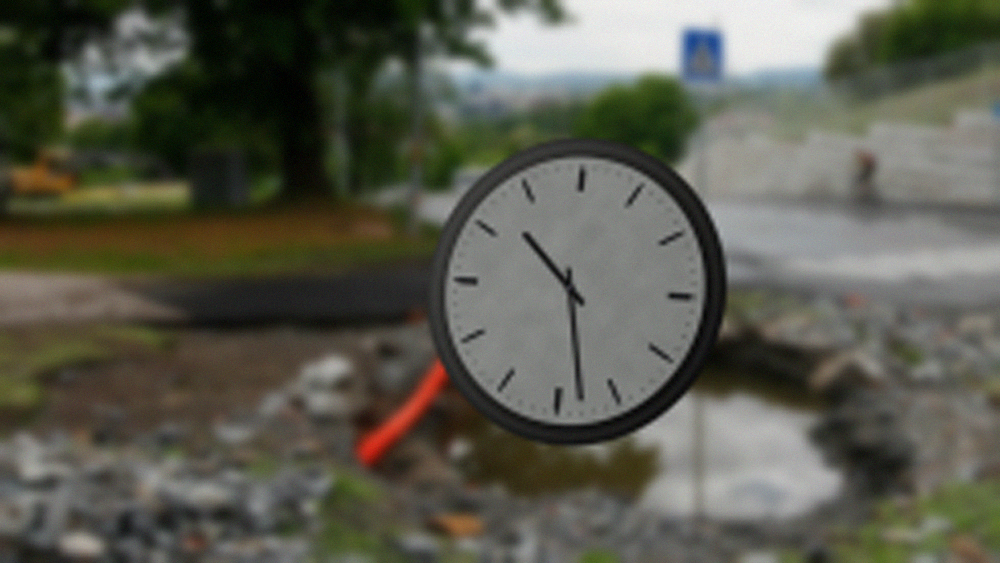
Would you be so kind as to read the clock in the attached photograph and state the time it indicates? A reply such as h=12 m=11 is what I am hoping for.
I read h=10 m=28
